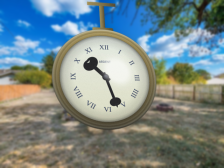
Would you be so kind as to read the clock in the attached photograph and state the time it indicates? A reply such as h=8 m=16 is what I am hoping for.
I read h=10 m=27
